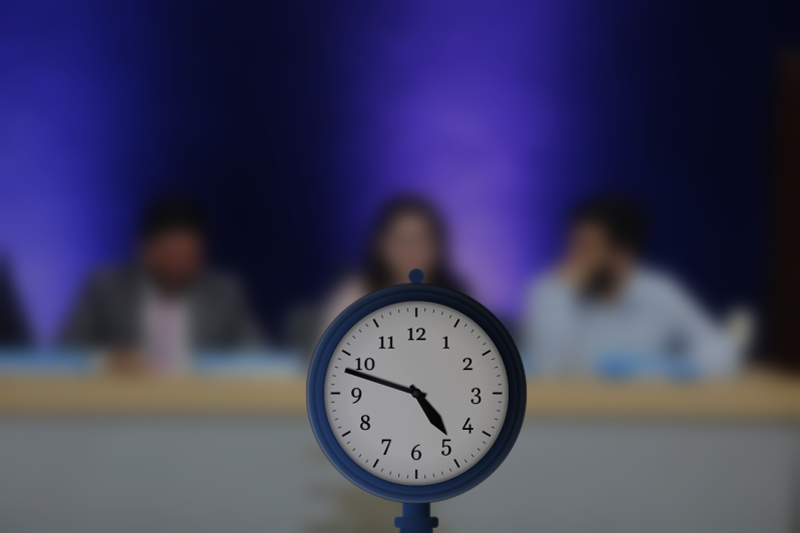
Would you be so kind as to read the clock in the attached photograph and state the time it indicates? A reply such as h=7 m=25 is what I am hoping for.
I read h=4 m=48
